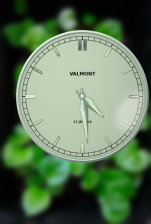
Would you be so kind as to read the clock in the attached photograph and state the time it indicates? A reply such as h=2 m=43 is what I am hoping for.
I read h=4 m=29
